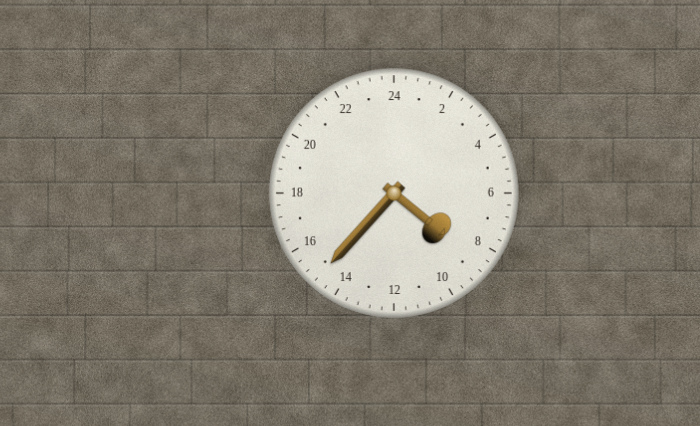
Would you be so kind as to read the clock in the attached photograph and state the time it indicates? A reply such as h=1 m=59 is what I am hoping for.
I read h=8 m=37
